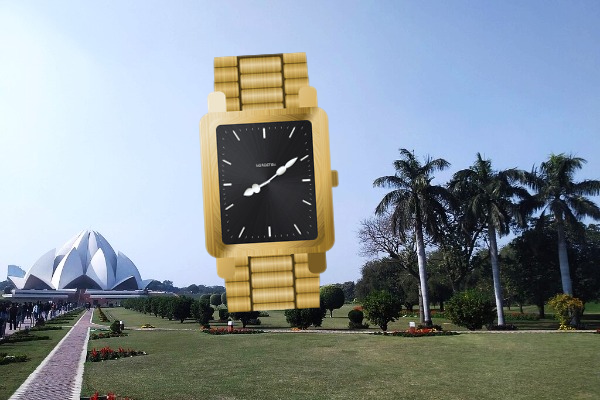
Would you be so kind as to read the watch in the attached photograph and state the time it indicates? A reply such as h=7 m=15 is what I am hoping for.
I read h=8 m=9
